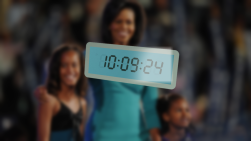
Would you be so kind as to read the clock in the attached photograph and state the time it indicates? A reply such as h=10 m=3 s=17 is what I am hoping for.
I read h=10 m=9 s=24
